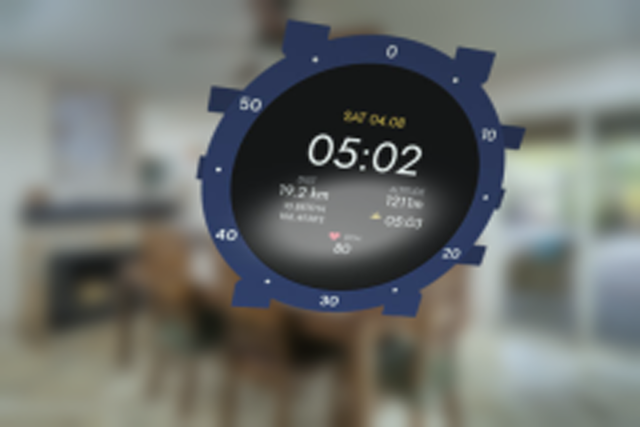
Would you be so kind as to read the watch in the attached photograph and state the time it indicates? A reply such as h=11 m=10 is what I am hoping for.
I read h=5 m=2
